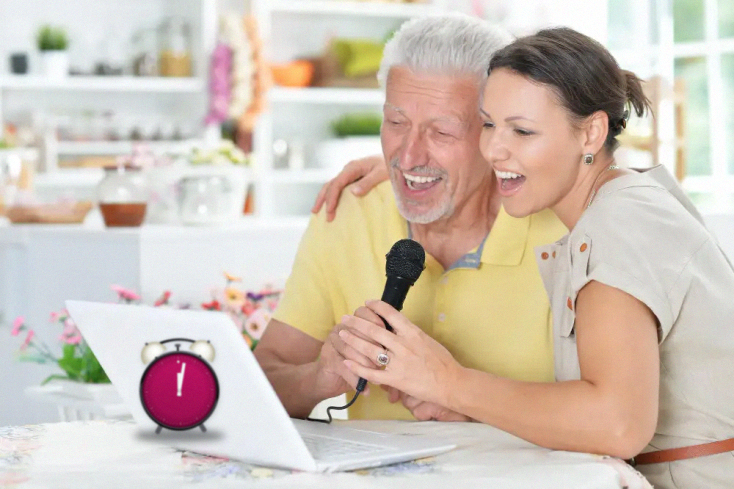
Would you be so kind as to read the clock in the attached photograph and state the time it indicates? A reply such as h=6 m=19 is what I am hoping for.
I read h=12 m=2
